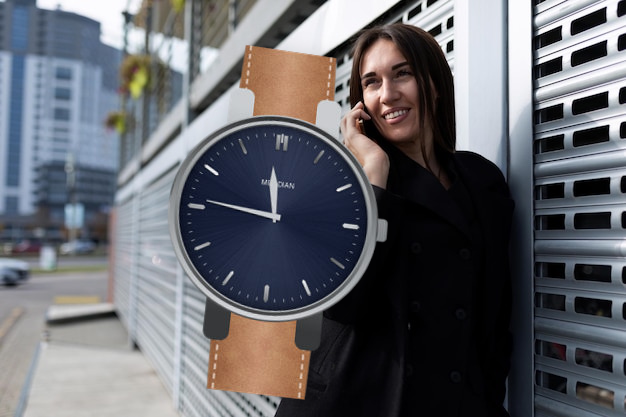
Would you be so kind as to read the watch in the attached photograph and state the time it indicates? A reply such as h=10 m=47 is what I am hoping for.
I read h=11 m=46
